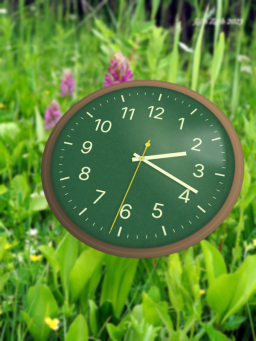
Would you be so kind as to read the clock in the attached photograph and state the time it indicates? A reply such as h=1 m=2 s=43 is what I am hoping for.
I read h=2 m=18 s=31
